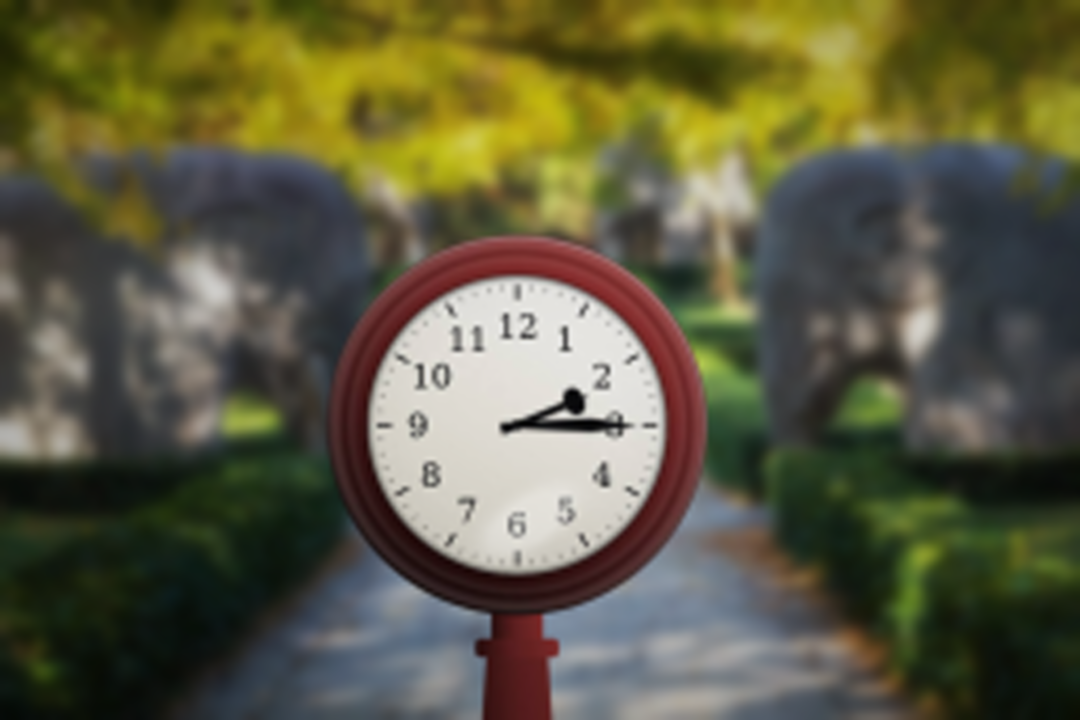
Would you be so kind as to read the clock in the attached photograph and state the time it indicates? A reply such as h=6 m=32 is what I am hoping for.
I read h=2 m=15
